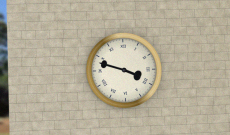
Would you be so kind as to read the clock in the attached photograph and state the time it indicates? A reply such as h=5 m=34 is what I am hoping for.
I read h=3 m=48
